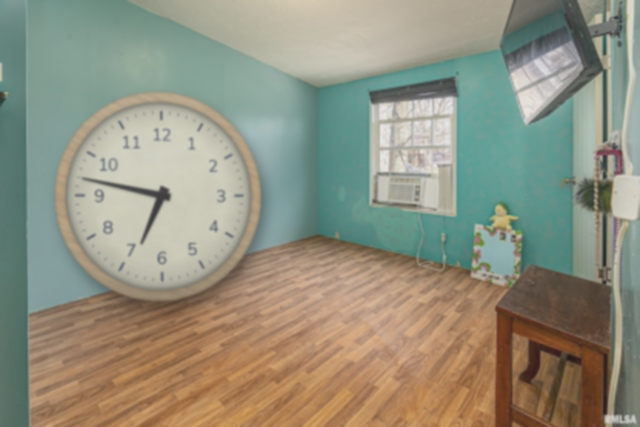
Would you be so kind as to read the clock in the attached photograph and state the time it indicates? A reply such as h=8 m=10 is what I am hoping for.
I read h=6 m=47
